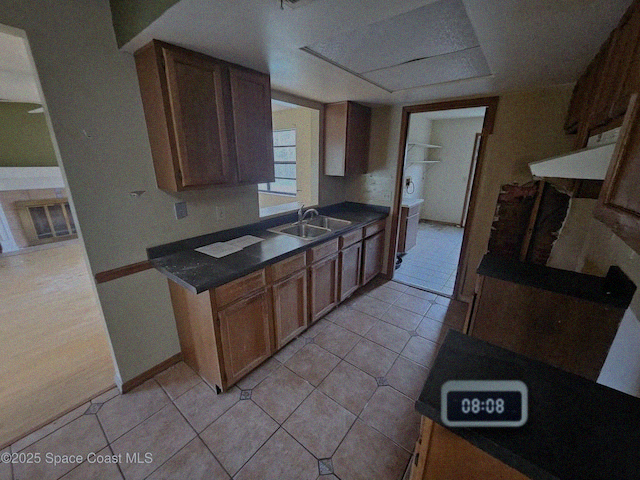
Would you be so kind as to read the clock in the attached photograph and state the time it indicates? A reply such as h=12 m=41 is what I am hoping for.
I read h=8 m=8
